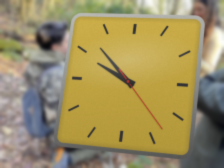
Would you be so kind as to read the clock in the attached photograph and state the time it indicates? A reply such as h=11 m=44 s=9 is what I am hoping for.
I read h=9 m=52 s=23
